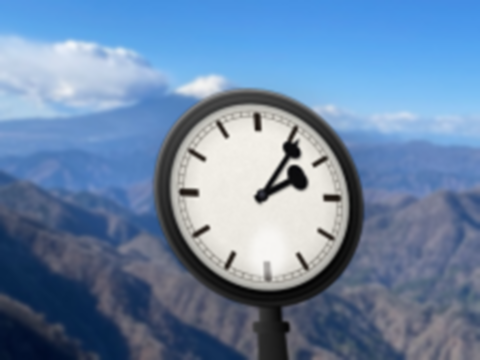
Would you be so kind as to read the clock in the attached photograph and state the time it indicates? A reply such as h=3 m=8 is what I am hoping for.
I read h=2 m=6
